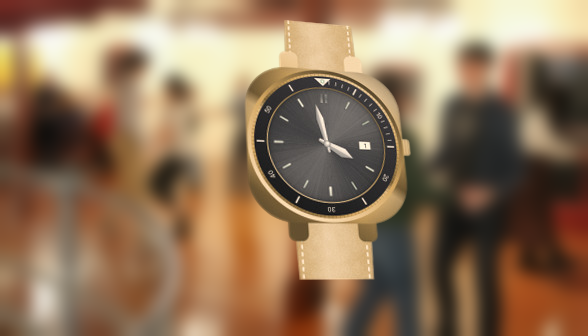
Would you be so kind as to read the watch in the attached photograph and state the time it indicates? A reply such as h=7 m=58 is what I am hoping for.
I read h=3 m=58
